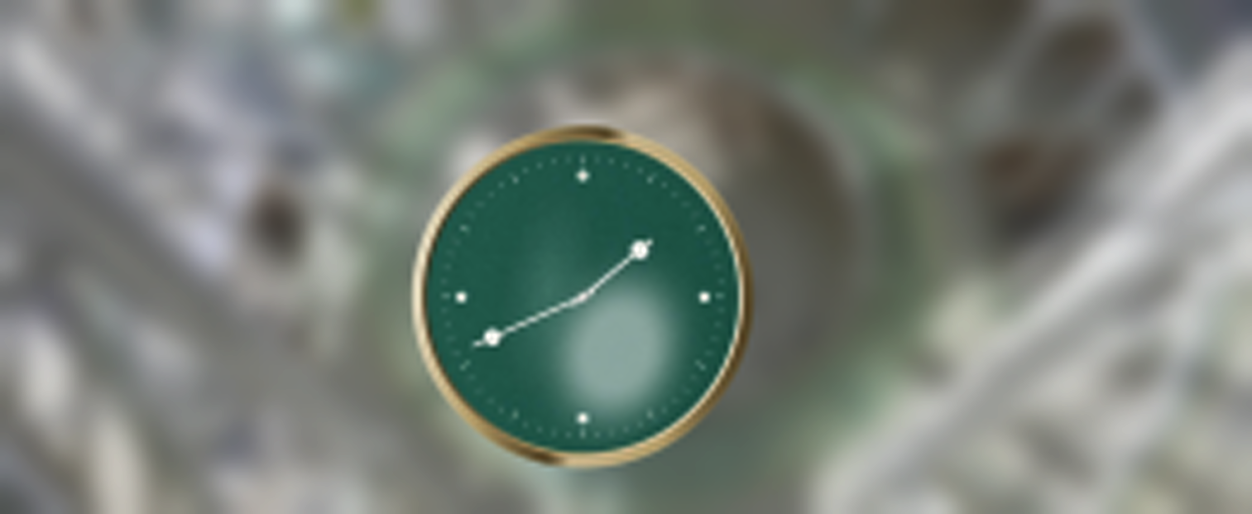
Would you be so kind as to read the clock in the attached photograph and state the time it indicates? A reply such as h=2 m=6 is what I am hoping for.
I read h=1 m=41
